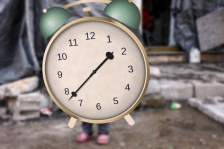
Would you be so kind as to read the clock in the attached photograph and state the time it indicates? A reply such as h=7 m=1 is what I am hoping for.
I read h=1 m=38
